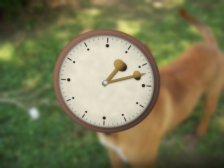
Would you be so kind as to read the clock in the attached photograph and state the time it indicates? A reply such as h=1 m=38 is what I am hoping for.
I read h=1 m=12
